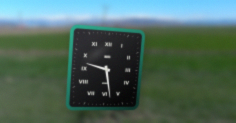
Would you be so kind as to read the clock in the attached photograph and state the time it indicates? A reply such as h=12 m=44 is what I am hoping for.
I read h=9 m=28
